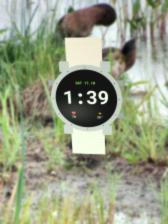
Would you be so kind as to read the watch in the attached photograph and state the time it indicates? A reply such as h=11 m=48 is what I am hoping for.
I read h=1 m=39
